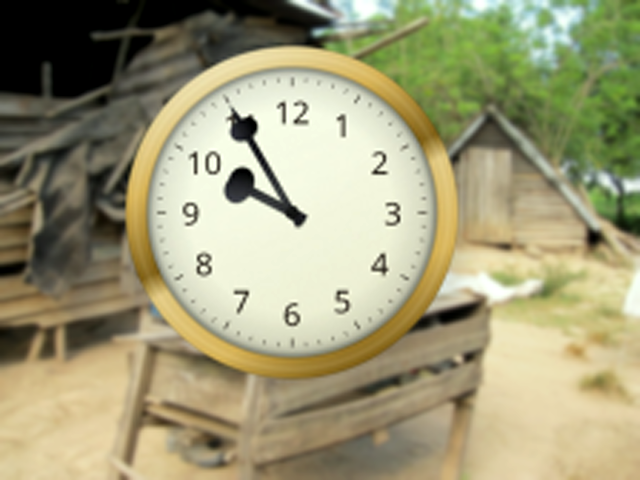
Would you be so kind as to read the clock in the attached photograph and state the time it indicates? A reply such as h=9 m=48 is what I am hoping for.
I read h=9 m=55
